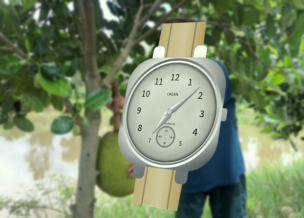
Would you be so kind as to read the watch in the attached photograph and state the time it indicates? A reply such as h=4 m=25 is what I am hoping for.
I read h=7 m=8
